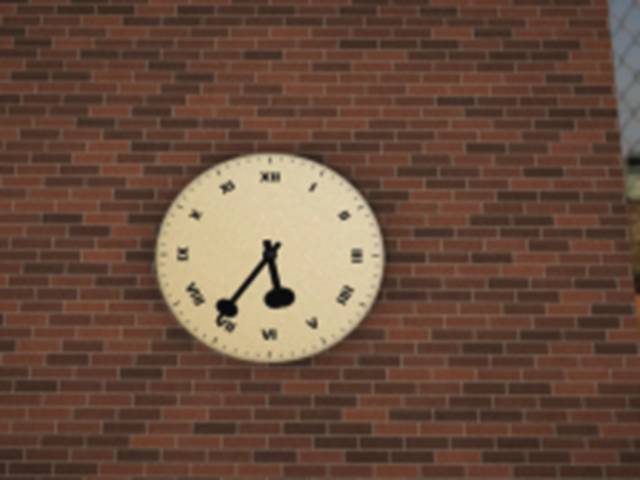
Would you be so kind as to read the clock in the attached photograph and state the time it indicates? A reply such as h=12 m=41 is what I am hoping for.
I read h=5 m=36
